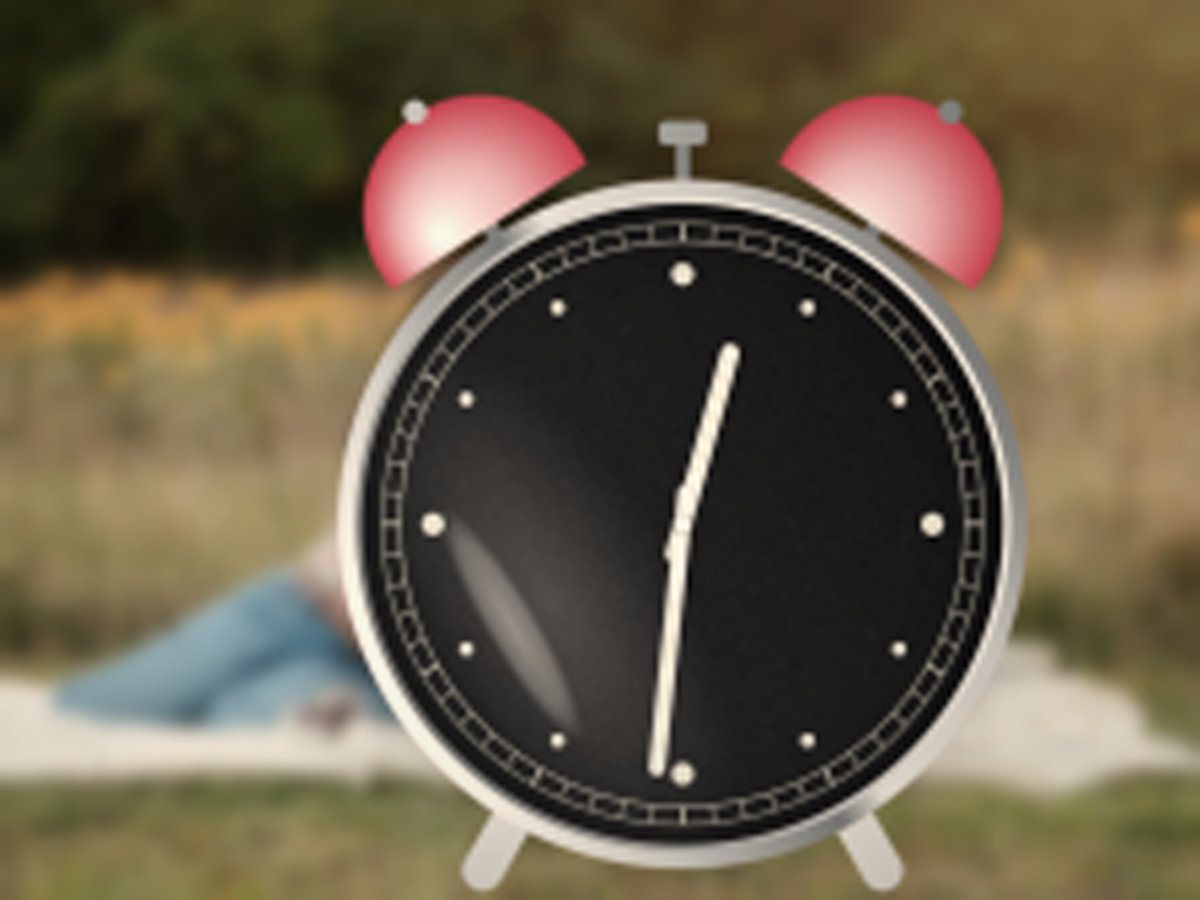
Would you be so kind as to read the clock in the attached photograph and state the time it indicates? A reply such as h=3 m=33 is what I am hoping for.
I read h=12 m=31
